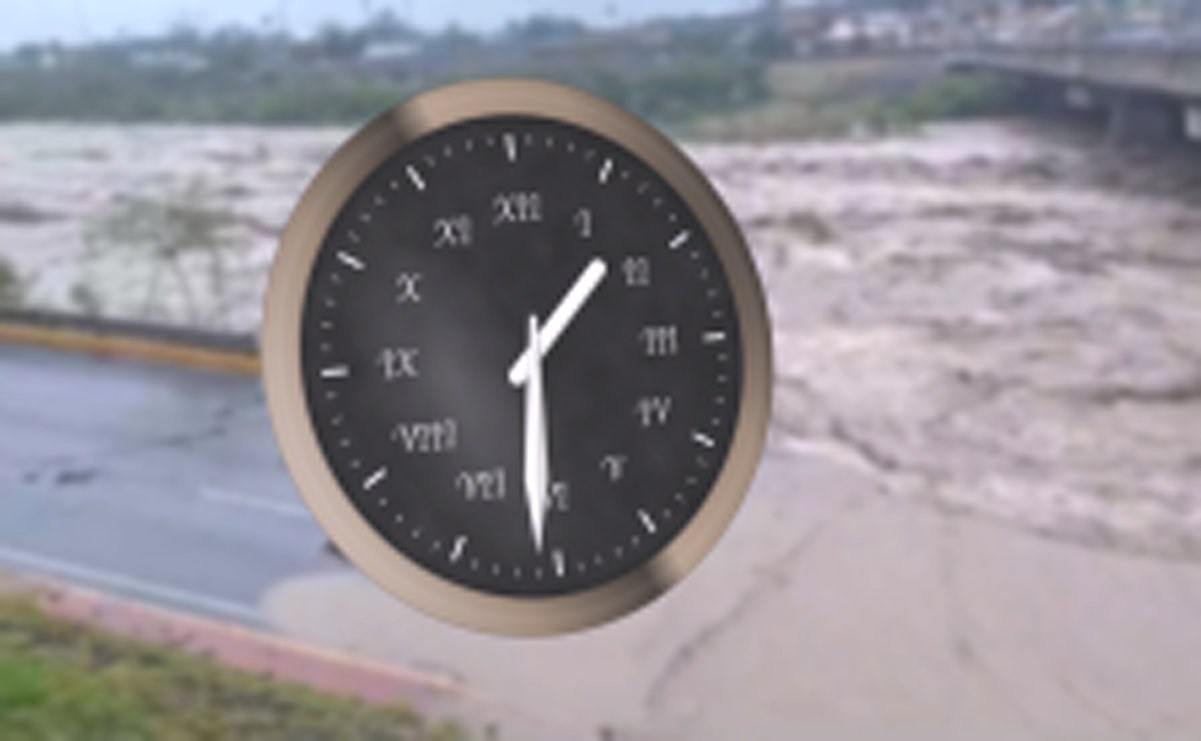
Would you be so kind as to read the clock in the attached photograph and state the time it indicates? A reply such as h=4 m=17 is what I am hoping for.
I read h=1 m=31
